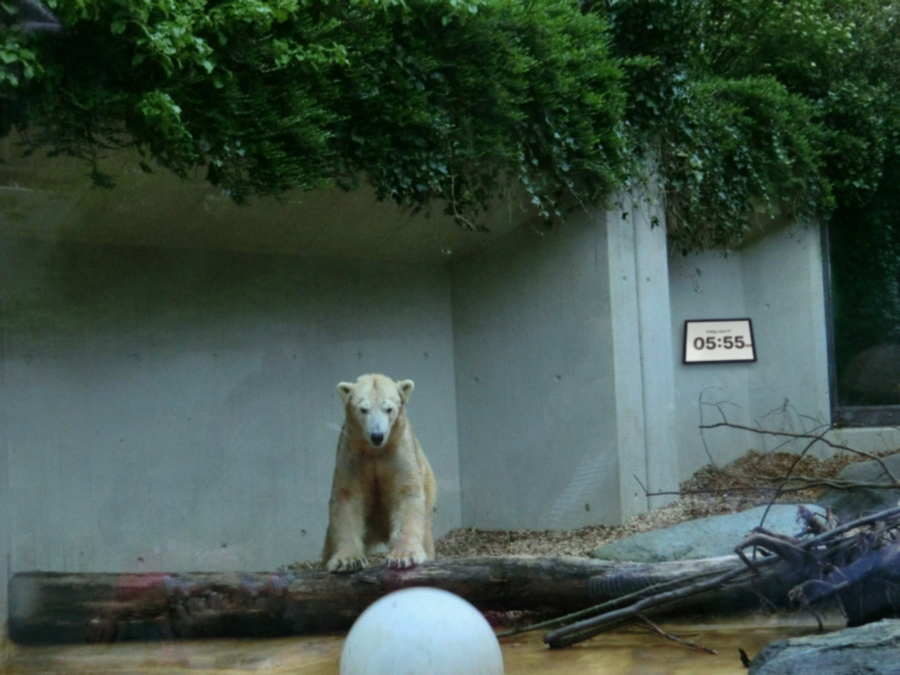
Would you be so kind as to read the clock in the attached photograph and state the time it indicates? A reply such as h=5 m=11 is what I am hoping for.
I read h=5 m=55
